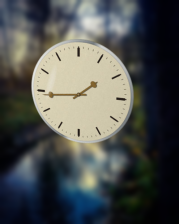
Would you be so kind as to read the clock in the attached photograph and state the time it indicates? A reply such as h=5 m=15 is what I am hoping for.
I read h=1 m=44
